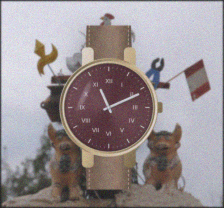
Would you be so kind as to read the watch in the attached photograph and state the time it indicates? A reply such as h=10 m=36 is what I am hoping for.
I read h=11 m=11
